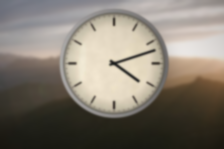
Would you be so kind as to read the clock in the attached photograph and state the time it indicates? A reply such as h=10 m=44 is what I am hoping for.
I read h=4 m=12
